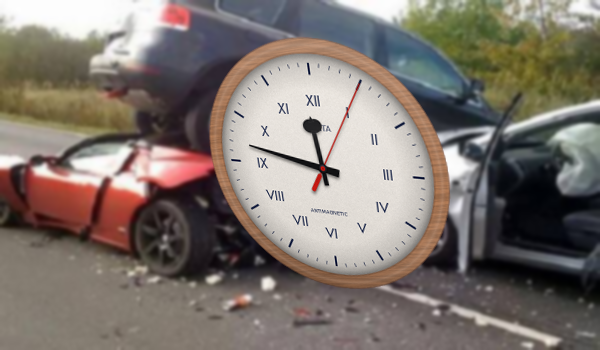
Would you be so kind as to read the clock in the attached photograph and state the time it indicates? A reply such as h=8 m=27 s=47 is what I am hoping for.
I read h=11 m=47 s=5
